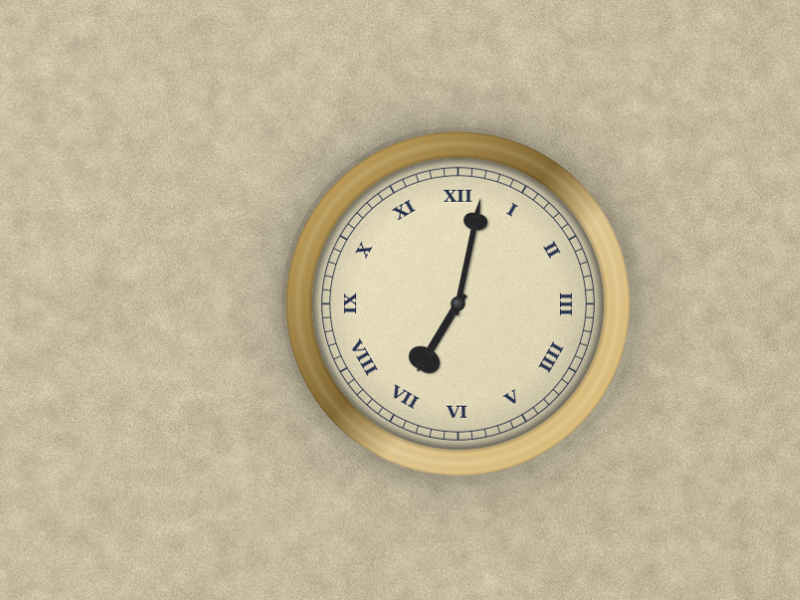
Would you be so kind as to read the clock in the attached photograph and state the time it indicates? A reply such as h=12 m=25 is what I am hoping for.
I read h=7 m=2
